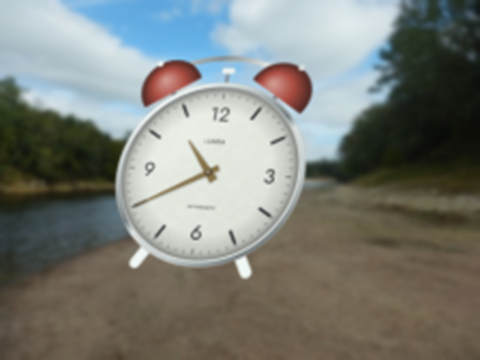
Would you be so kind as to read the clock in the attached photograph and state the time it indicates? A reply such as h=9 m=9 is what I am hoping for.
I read h=10 m=40
